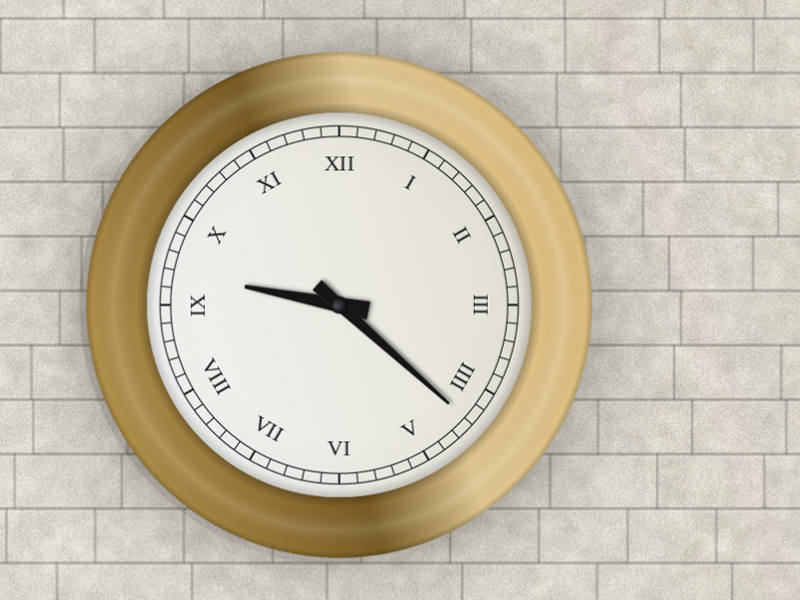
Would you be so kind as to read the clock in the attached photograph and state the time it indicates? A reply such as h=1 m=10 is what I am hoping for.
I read h=9 m=22
